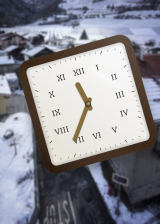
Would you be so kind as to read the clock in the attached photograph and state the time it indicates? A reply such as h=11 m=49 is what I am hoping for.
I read h=11 m=36
